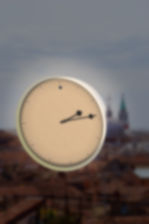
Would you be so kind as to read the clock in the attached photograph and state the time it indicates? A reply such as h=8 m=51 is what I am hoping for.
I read h=2 m=14
